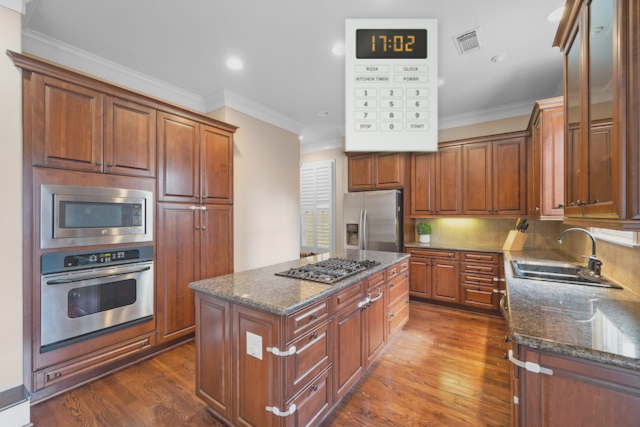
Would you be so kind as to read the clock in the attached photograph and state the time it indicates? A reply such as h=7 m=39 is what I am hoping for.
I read h=17 m=2
